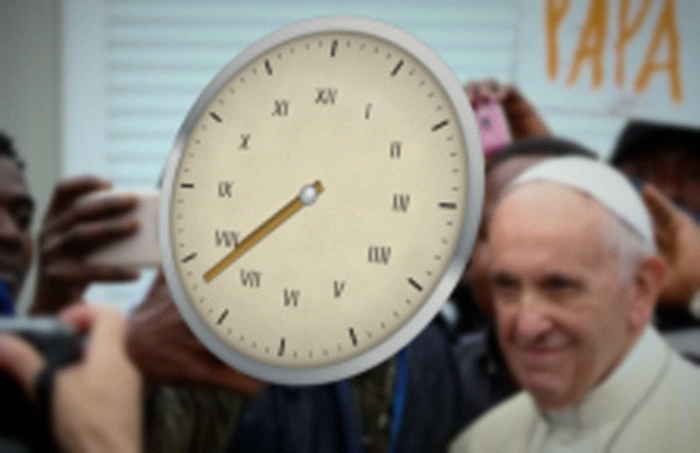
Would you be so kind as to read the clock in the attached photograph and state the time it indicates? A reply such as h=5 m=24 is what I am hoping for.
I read h=7 m=38
